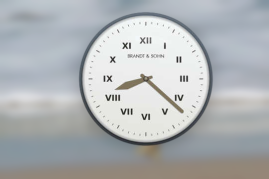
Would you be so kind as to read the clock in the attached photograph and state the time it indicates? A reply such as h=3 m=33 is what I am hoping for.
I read h=8 m=22
